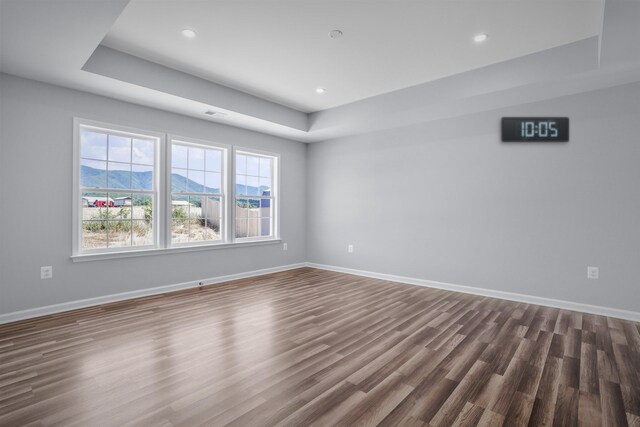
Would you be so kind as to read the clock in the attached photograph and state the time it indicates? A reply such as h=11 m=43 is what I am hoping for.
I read h=10 m=5
